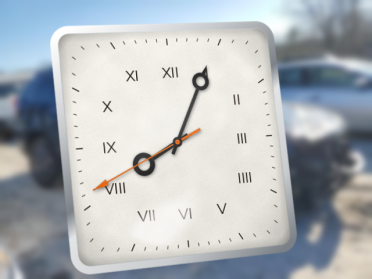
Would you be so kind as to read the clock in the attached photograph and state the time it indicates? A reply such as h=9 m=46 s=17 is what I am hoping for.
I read h=8 m=4 s=41
